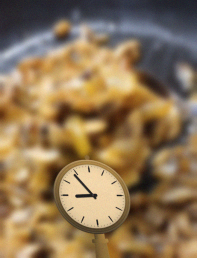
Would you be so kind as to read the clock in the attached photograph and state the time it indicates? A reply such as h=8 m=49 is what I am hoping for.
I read h=8 m=54
